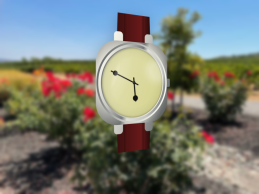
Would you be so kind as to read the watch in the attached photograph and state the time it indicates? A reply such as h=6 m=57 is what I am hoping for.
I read h=5 m=49
